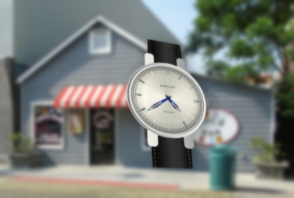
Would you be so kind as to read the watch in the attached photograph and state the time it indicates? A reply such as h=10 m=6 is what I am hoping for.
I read h=4 m=39
